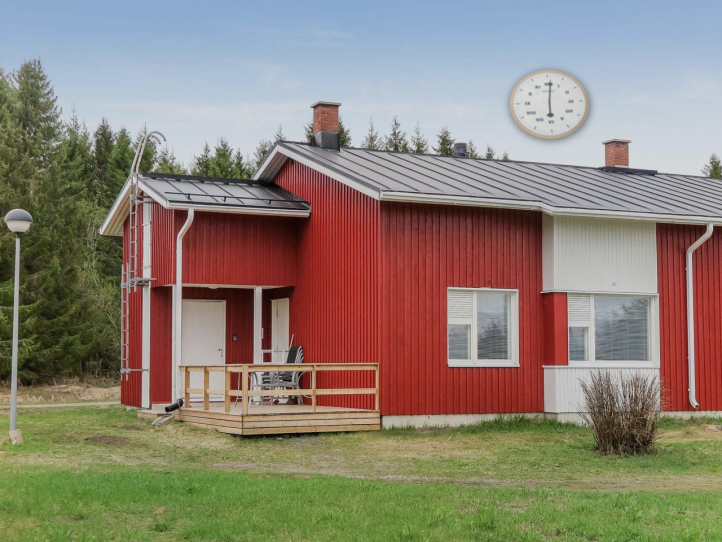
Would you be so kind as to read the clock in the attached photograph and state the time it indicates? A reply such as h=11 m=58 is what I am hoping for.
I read h=6 m=1
